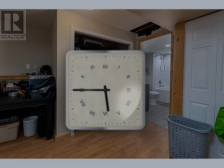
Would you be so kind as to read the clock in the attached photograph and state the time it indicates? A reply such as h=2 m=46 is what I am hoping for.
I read h=5 m=45
